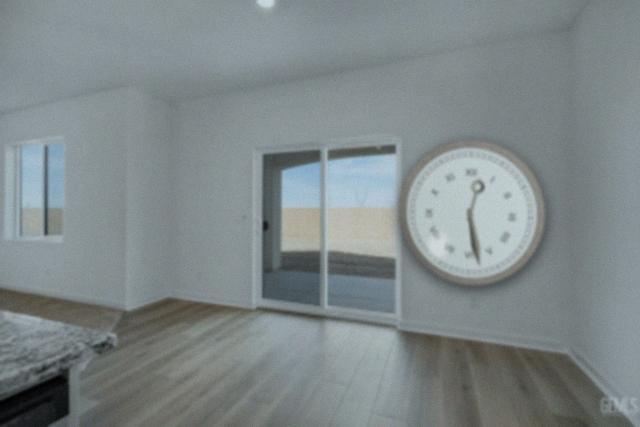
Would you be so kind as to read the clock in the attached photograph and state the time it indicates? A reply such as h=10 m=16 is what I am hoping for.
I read h=12 m=28
